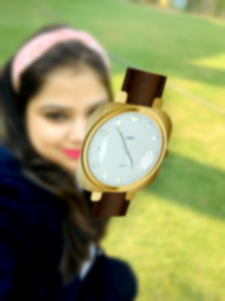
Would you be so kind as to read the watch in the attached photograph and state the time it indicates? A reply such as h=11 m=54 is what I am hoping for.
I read h=4 m=54
